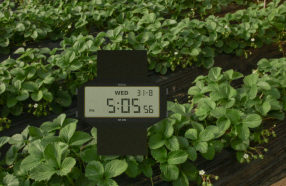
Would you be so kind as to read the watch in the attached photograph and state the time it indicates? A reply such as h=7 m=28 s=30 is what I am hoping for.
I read h=5 m=5 s=56
